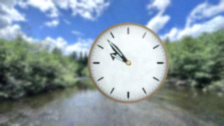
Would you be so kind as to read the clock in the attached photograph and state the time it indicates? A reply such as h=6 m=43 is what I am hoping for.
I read h=9 m=53
